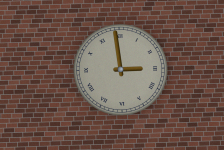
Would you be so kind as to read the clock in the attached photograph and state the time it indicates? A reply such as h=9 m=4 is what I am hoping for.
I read h=2 m=59
